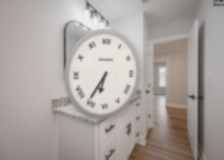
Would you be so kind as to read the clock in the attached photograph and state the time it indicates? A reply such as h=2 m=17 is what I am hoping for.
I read h=6 m=36
